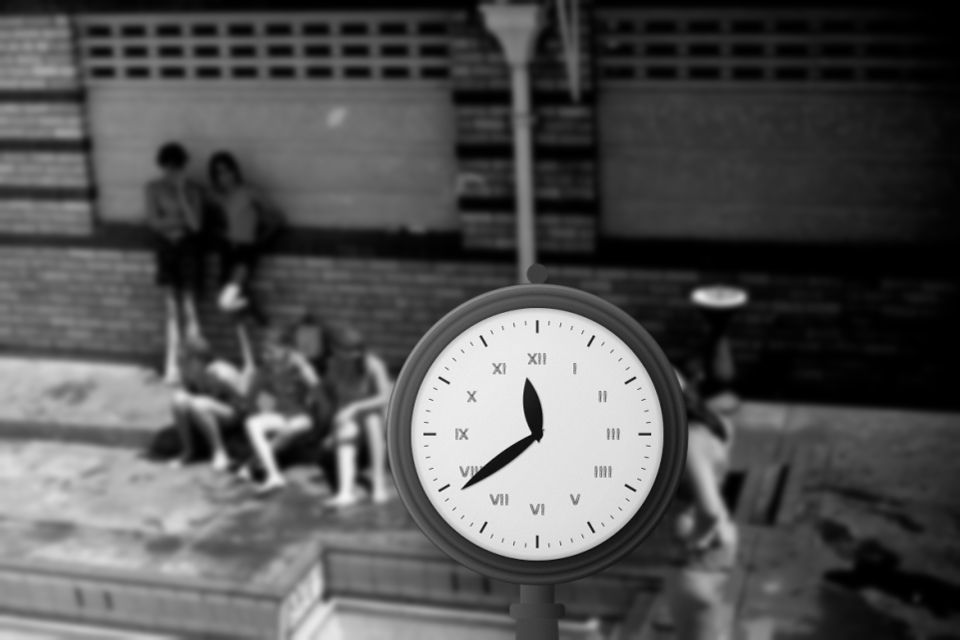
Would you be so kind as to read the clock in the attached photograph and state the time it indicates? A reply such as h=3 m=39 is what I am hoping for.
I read h=11 m=39
